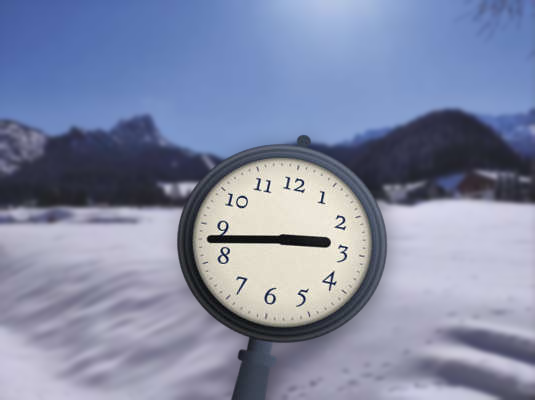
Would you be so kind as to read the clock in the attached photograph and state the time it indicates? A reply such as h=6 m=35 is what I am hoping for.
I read h=2 m=43
